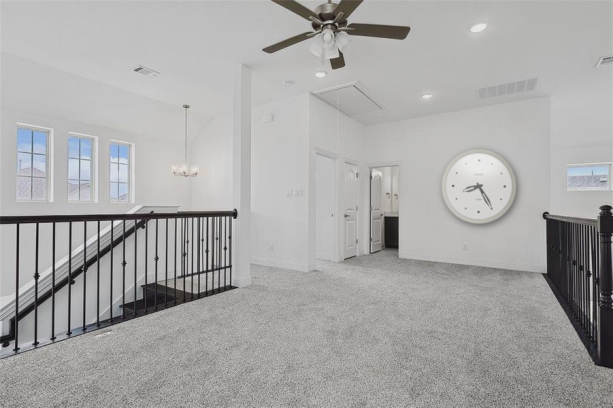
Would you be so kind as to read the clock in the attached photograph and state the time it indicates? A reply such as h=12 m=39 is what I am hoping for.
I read h=8 m=25
